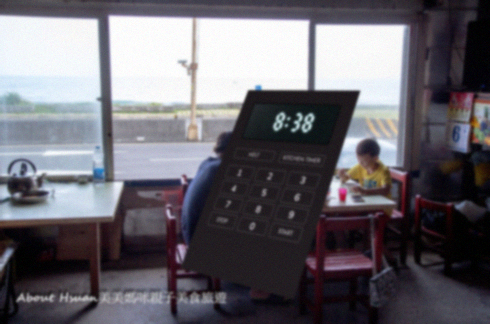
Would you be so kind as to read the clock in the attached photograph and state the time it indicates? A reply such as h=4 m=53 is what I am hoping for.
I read h=8 m=38
